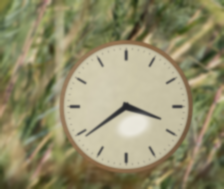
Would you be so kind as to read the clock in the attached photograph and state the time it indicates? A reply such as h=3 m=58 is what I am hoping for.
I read h=3 m=39
